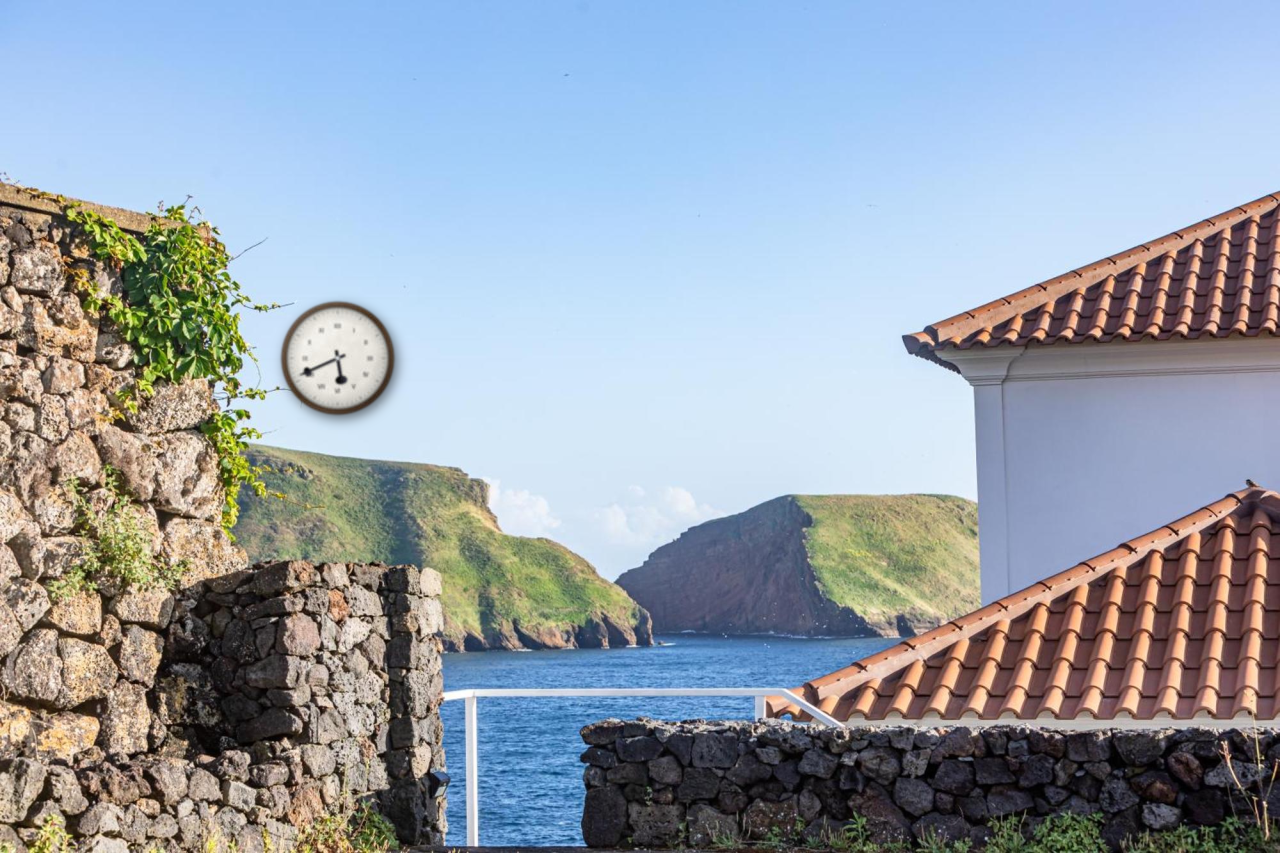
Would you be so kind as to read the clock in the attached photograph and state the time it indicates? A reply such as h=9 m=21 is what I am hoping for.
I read h=5 m=41
